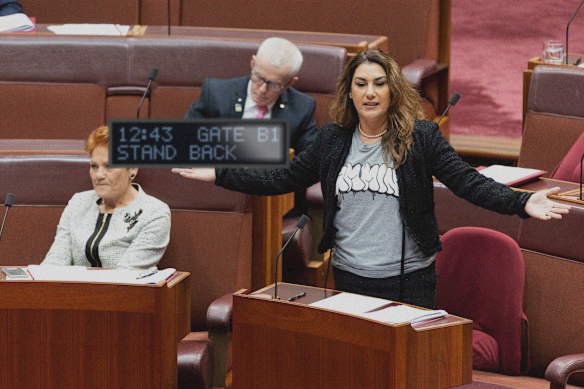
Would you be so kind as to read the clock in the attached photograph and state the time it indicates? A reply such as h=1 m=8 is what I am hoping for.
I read h=12 m=43
